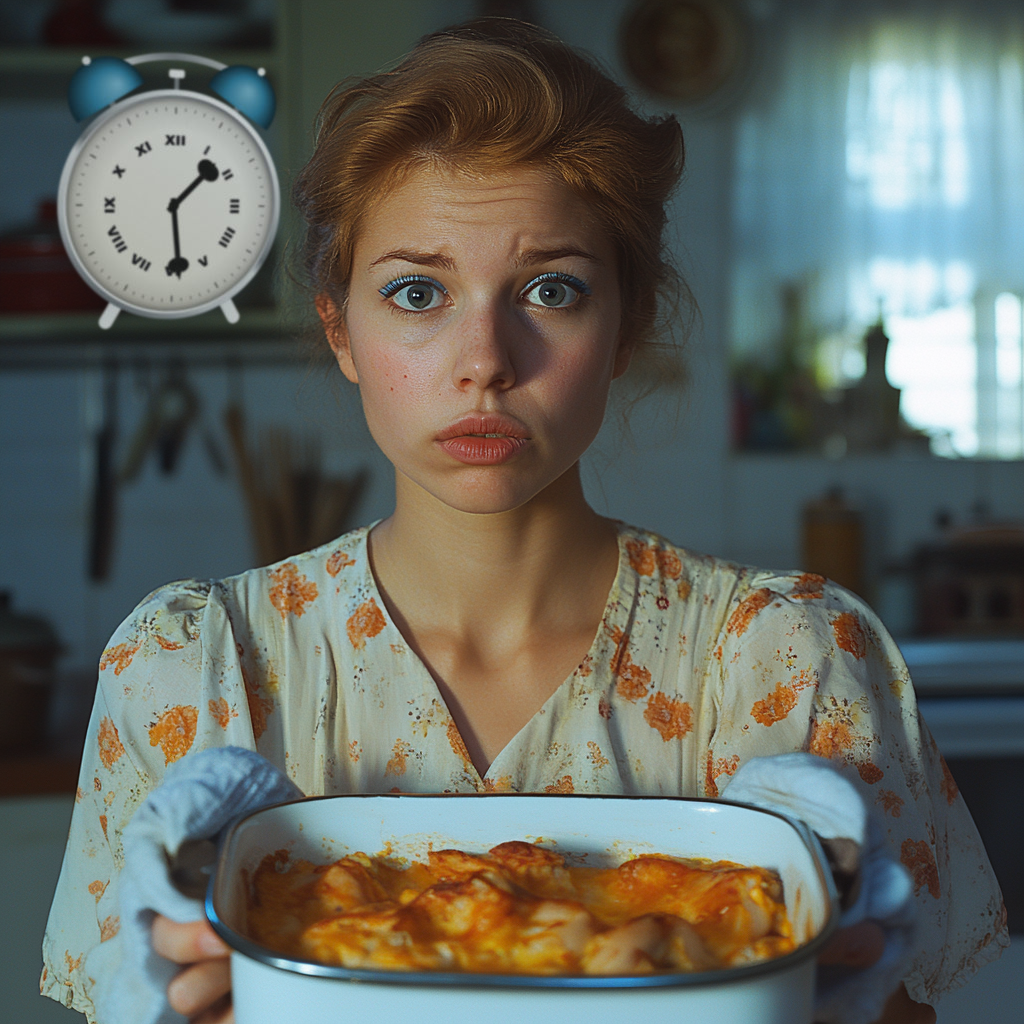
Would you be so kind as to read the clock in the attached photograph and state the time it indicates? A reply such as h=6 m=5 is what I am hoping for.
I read h=1 m=29
